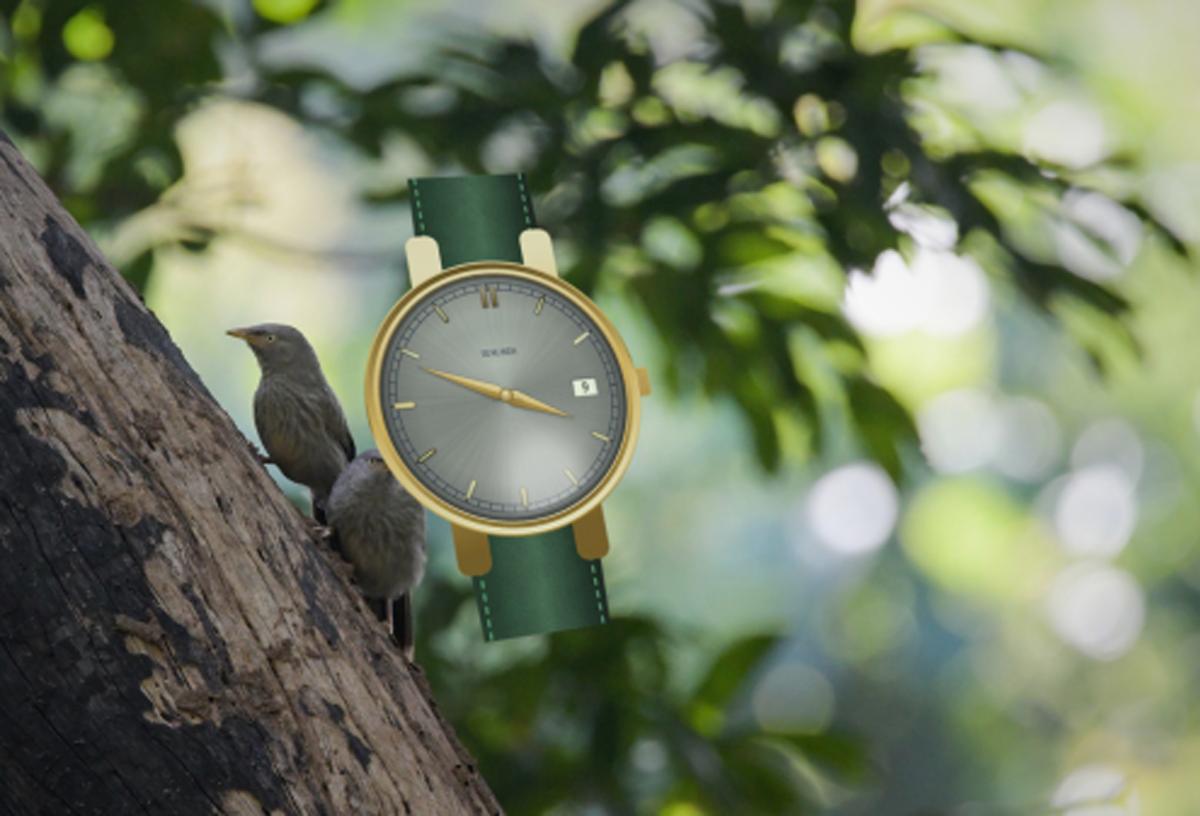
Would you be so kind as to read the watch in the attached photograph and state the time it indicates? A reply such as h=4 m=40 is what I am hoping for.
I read h=3 m=49
